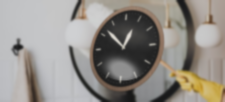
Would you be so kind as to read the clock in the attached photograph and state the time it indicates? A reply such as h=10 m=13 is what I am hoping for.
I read h=12 m=52
